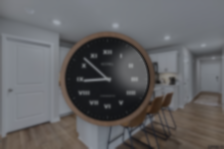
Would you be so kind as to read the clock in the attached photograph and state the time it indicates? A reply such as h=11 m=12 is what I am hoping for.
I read h=8 m=52
